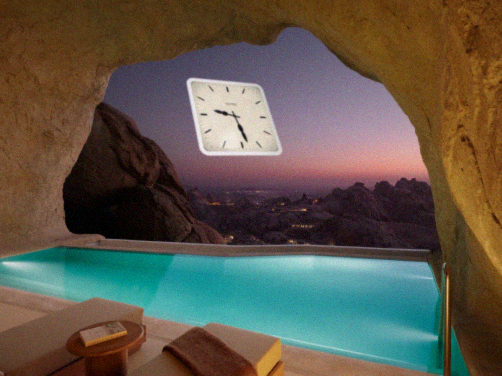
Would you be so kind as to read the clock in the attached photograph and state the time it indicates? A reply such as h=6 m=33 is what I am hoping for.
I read h=9 m=28
